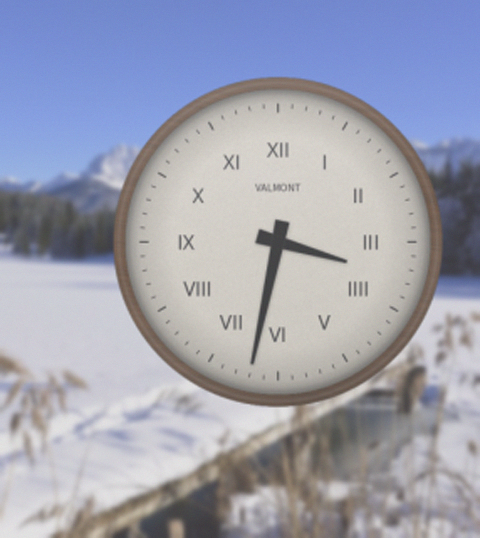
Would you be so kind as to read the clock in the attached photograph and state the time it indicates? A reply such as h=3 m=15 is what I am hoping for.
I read h=3 m=32
